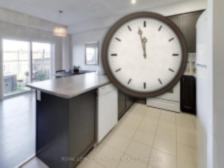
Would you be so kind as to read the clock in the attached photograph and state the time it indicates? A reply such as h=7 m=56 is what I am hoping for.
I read h=11 m=58
